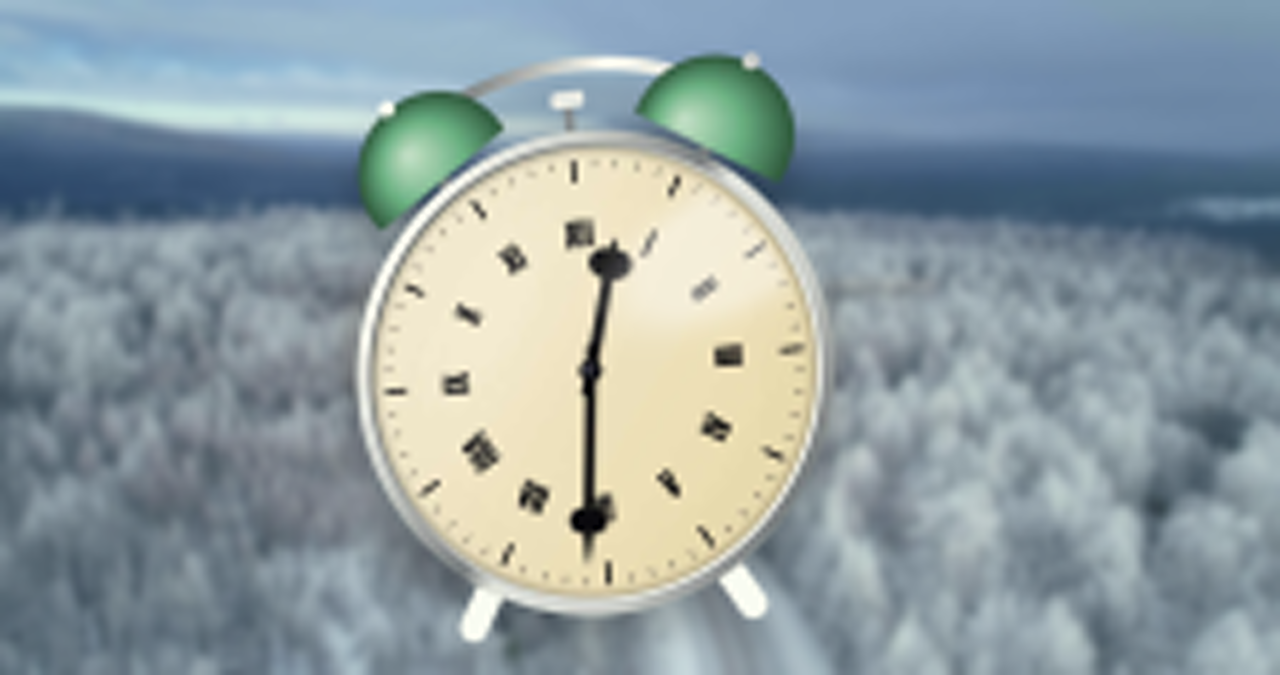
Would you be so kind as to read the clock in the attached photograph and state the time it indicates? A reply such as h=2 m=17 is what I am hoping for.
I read h=12 m=31
